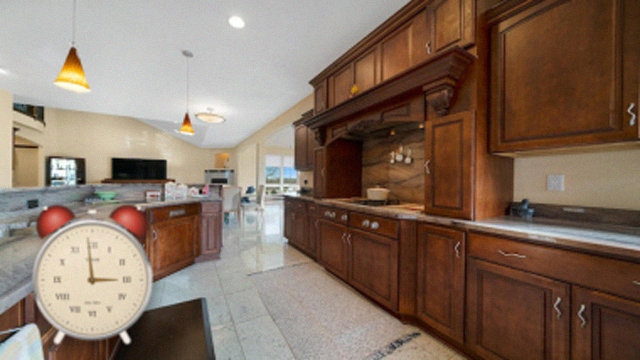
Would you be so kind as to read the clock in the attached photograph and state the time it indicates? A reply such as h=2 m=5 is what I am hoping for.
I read h=2 m=59
